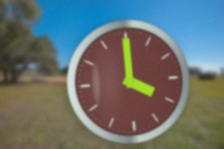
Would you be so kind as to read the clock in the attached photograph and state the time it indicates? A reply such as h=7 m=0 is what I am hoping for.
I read h=4 m=0
